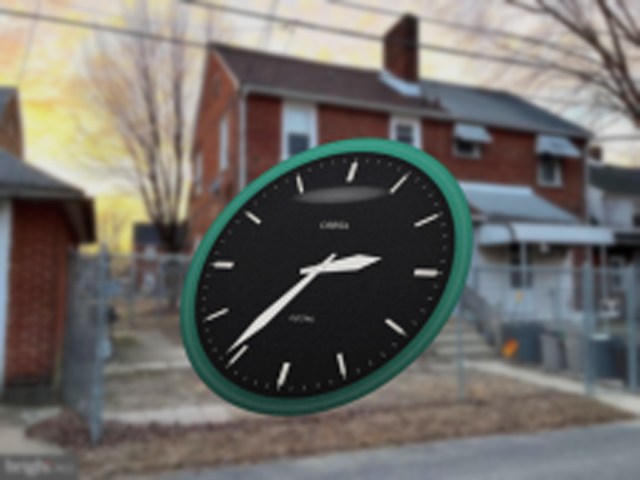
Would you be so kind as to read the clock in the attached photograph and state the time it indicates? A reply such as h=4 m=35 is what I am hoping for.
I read h=2 m=36
